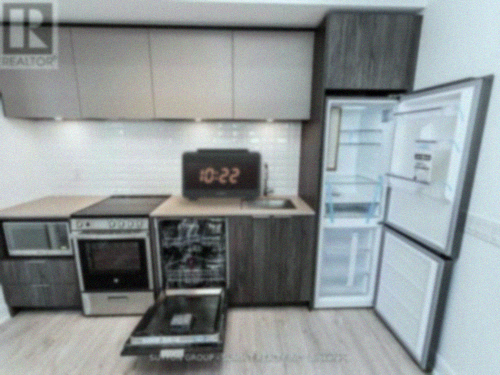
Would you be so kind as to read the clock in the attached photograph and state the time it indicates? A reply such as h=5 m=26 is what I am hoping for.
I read h=10 m=22
